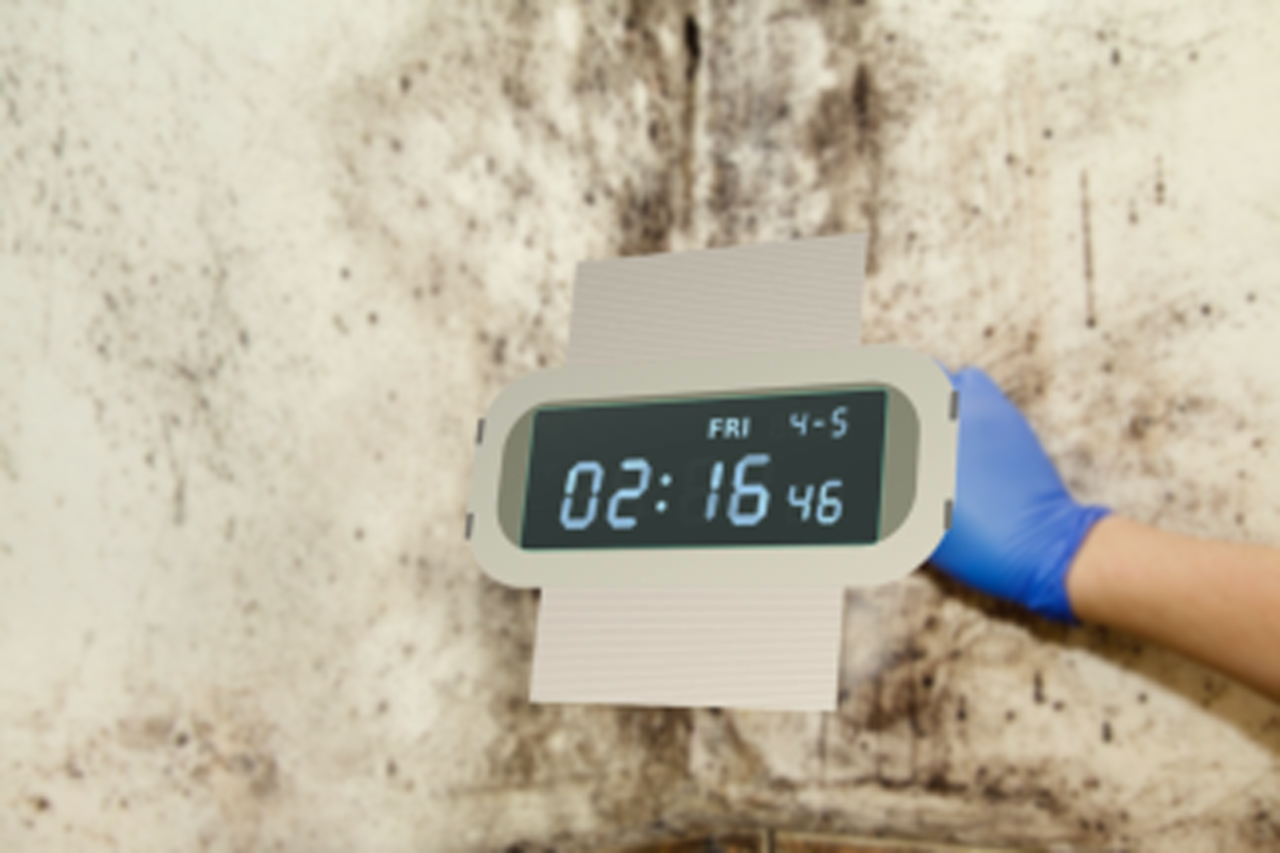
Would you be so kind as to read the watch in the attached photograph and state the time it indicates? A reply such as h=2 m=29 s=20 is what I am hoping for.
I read h=2 m=16 s=46
